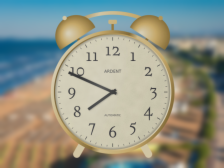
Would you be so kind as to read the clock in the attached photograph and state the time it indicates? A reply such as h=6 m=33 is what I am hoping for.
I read h=7 m=49
